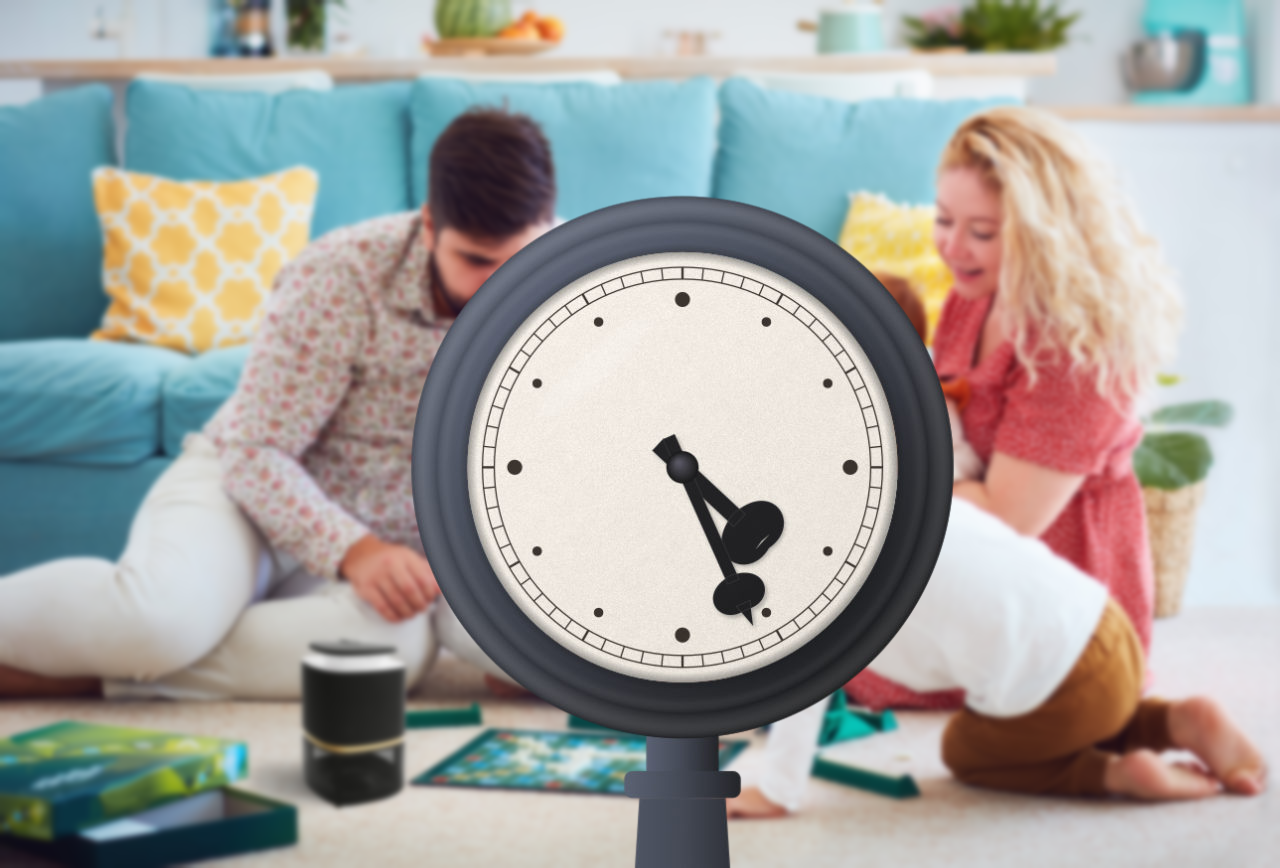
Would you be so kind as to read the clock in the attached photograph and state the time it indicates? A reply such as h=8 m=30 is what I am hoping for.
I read h=4 m=26
